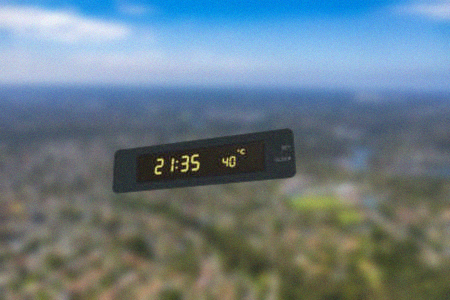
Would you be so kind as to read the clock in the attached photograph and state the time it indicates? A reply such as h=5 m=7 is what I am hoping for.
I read h=21 m=35
